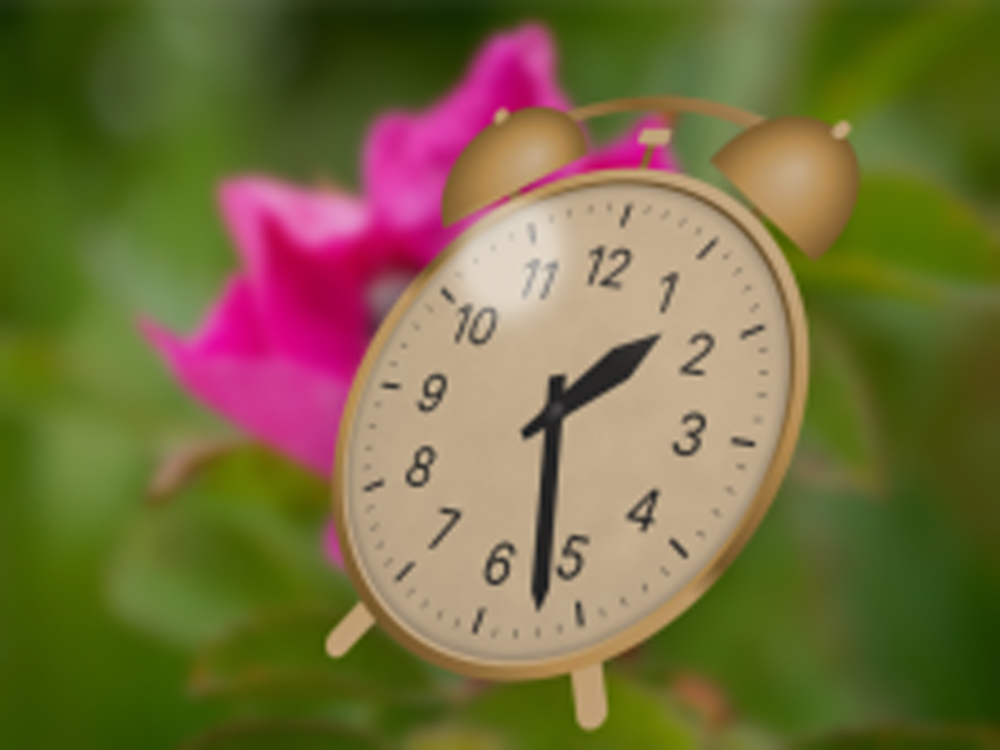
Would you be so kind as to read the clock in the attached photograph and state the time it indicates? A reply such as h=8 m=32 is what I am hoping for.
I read h=1 m=27
